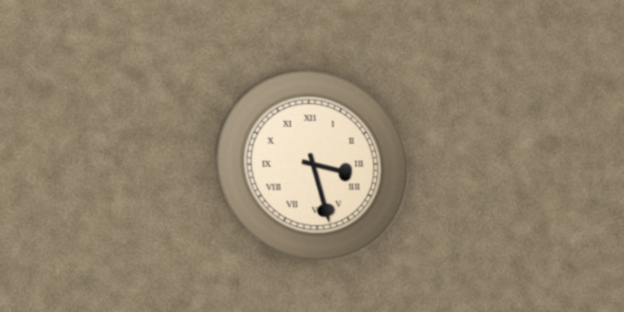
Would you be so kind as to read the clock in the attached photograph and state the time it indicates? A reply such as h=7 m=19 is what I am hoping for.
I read h=3 m=28
